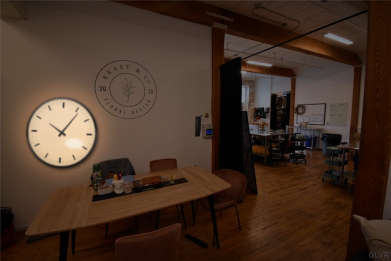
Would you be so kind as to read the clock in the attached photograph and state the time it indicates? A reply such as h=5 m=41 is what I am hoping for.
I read h=10 m=6
